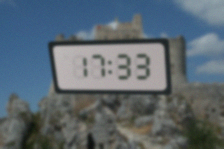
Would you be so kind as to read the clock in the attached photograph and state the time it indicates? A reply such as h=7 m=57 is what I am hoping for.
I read h=17 m=33
